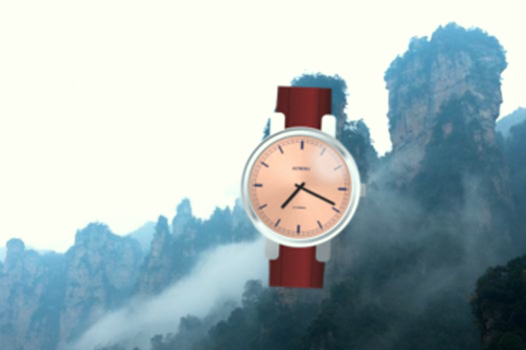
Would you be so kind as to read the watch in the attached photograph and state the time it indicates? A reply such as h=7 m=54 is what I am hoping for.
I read h=7 m=19
